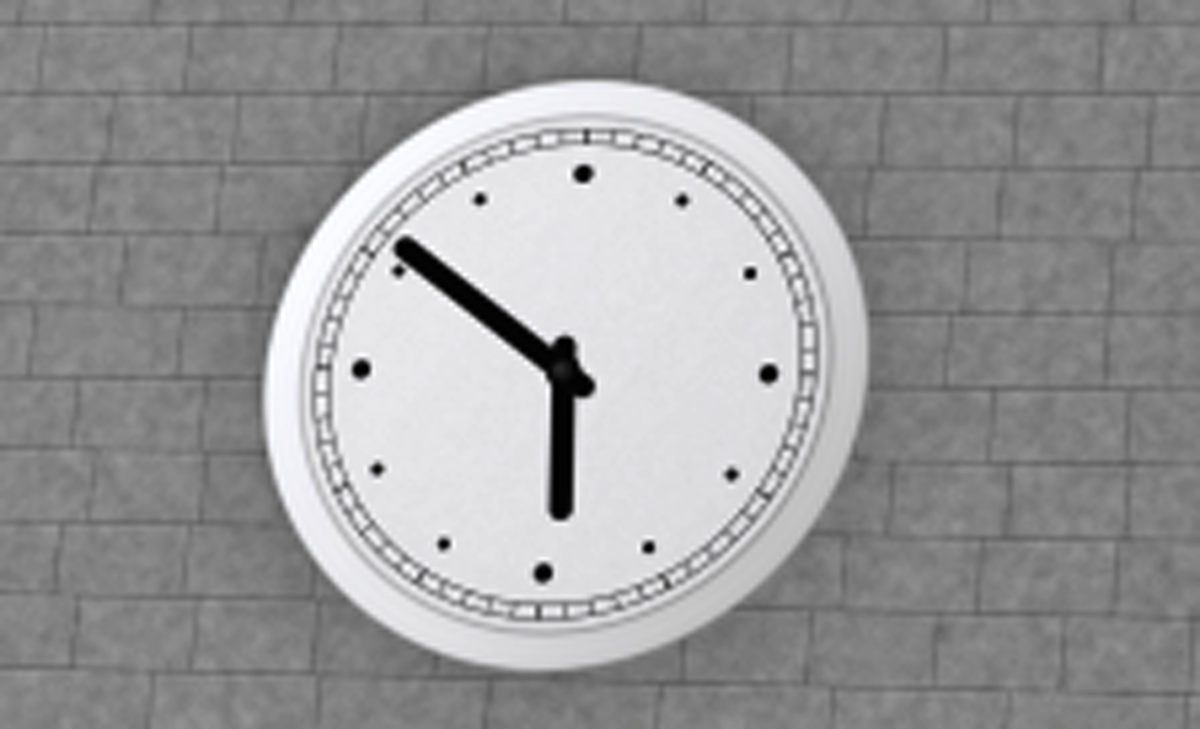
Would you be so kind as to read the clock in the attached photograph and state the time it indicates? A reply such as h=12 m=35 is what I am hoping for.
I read h=5 m=51
